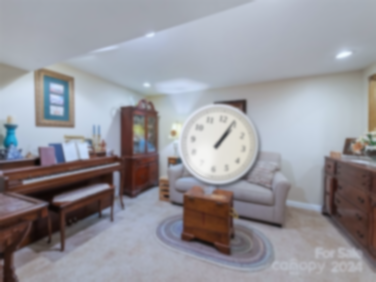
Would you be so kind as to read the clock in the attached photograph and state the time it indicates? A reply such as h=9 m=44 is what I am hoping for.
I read h=1 m=4
